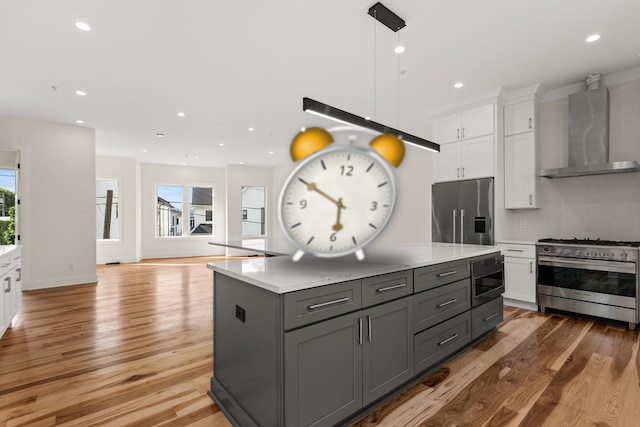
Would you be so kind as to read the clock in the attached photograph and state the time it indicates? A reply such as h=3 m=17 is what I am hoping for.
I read h=5 m=50
